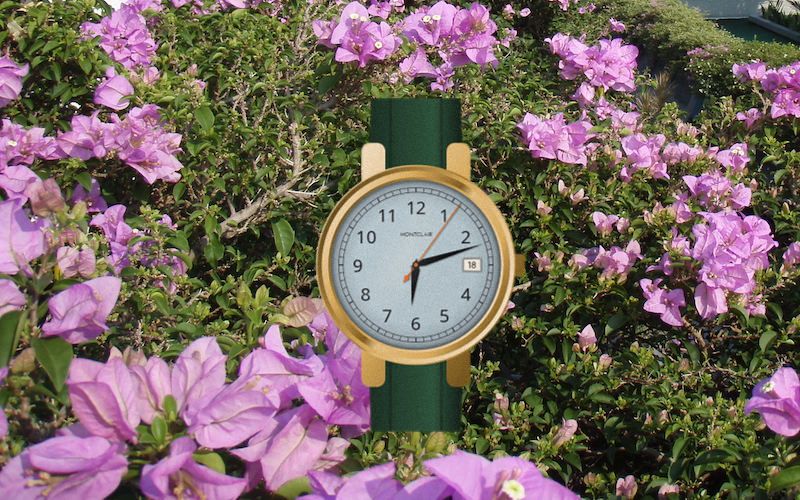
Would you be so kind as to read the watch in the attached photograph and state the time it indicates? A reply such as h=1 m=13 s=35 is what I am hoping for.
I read h=6 m=12 s=6
